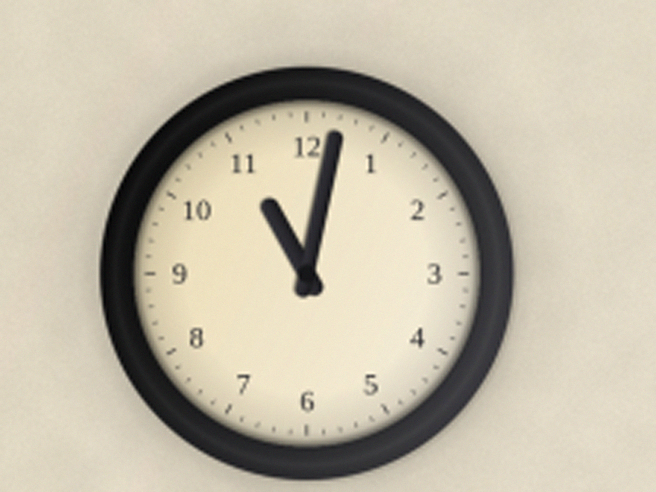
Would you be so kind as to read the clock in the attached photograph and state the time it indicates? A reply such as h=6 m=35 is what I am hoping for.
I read h=11 m=2
